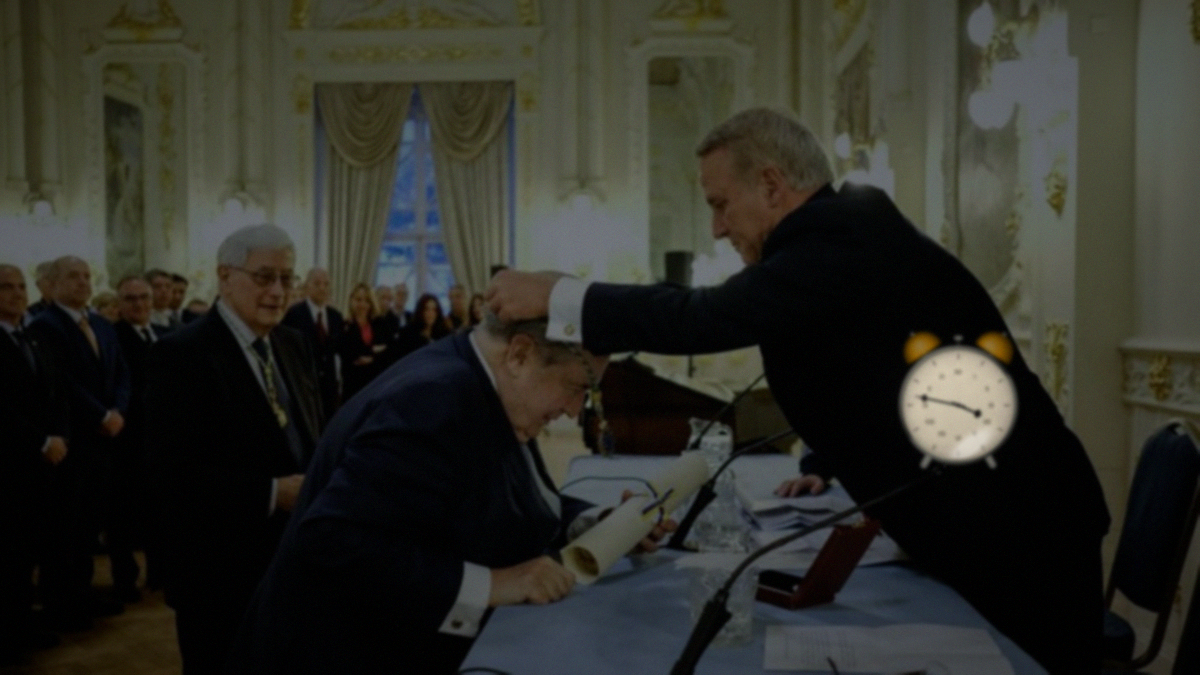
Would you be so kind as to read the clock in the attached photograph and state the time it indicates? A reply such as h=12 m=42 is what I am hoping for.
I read h=3 m=47
